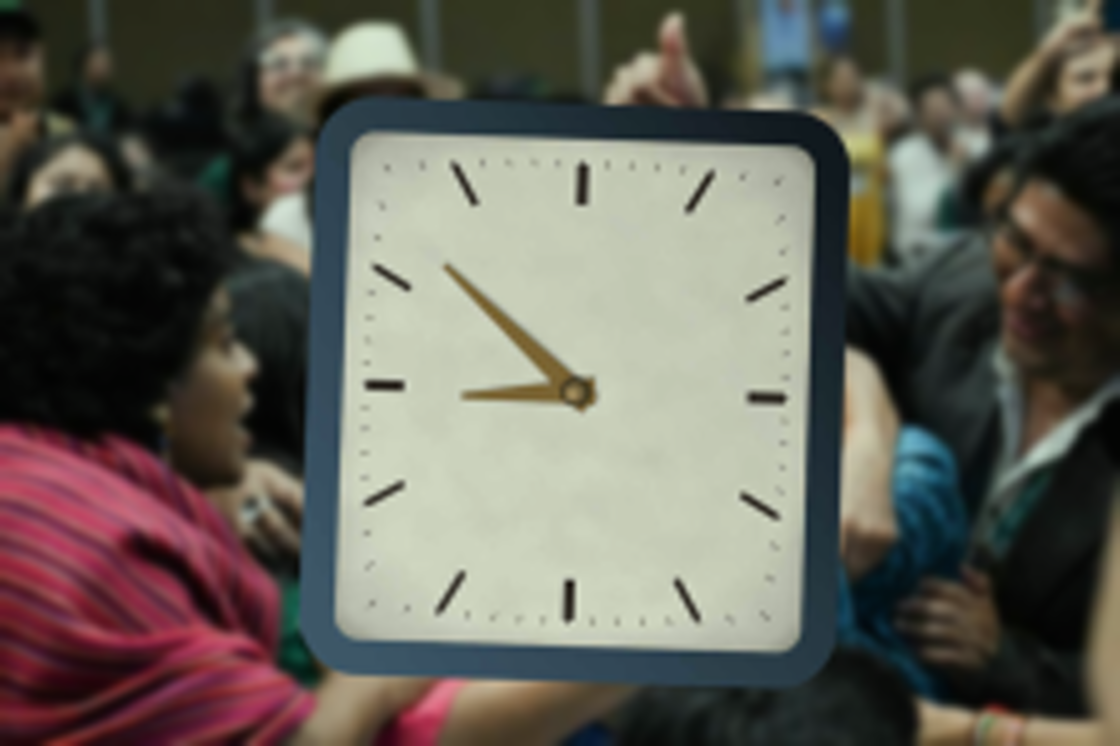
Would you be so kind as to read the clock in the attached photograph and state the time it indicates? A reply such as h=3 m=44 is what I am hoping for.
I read h=8 m=52
